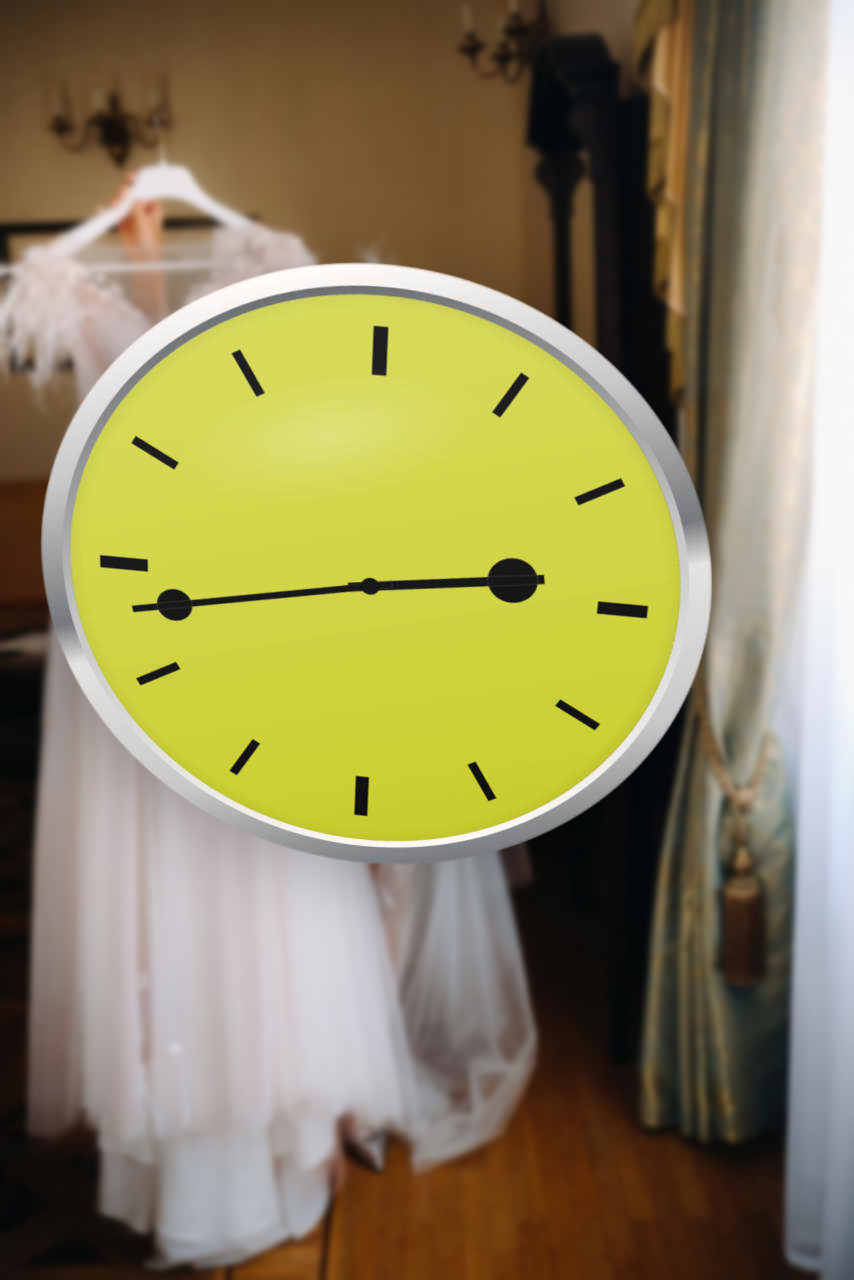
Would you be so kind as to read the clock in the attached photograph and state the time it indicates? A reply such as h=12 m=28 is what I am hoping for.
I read h=2 m=43
